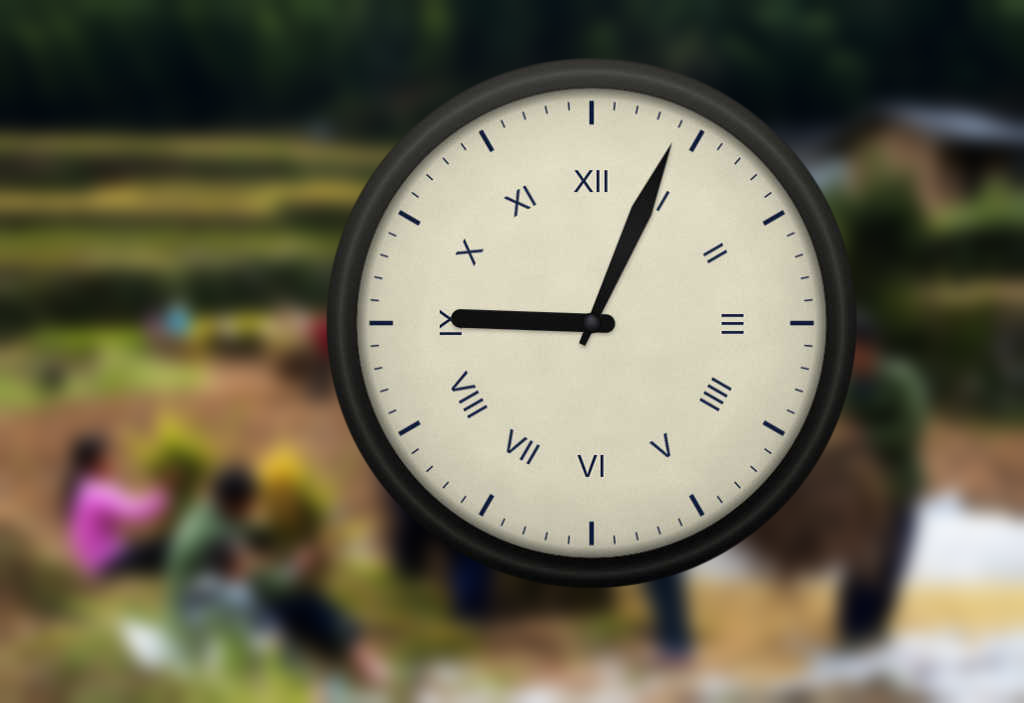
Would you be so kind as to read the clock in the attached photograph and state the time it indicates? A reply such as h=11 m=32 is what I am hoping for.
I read h=9 m=4
